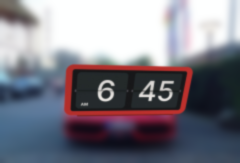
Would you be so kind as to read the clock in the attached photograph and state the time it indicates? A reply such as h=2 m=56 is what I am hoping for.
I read h=6 m=45
